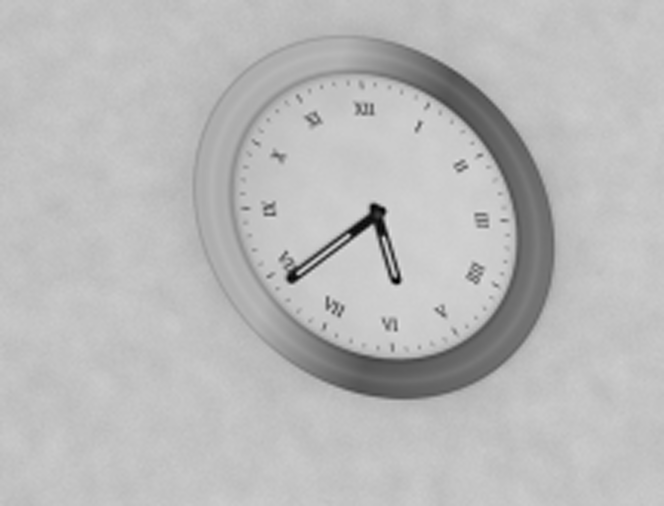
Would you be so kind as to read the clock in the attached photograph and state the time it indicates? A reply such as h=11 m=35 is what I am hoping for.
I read h=5 m=39
